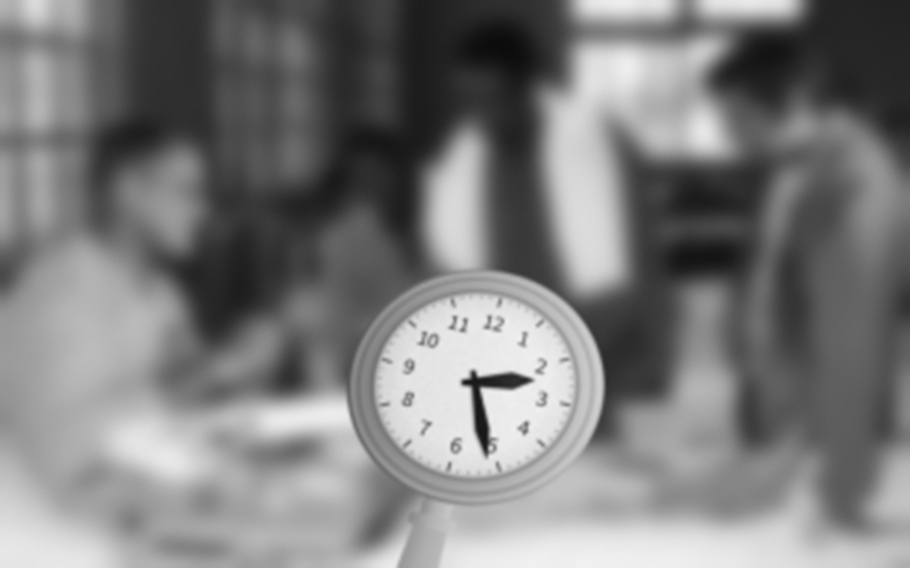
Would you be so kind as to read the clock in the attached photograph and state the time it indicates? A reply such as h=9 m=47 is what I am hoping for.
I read h=2 m=26
